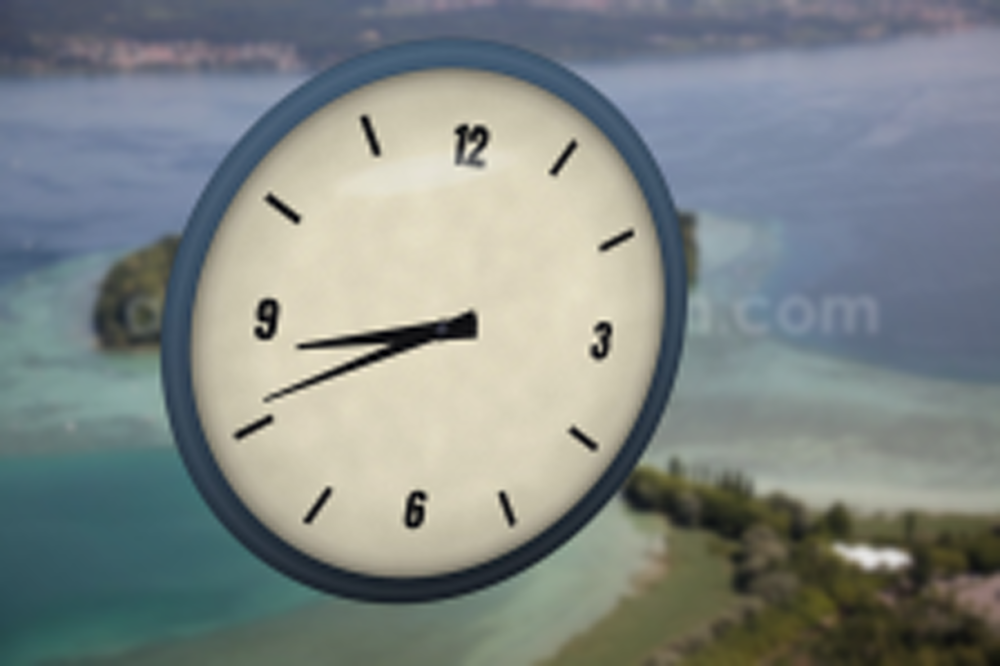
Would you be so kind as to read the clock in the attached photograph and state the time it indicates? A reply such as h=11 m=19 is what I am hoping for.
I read h=8 m=41
